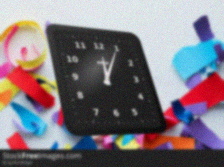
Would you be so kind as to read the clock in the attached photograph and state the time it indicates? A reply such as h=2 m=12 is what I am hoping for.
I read h=12 m=5
